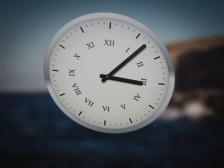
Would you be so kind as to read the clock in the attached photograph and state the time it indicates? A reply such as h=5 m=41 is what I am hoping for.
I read h=3 m=7
